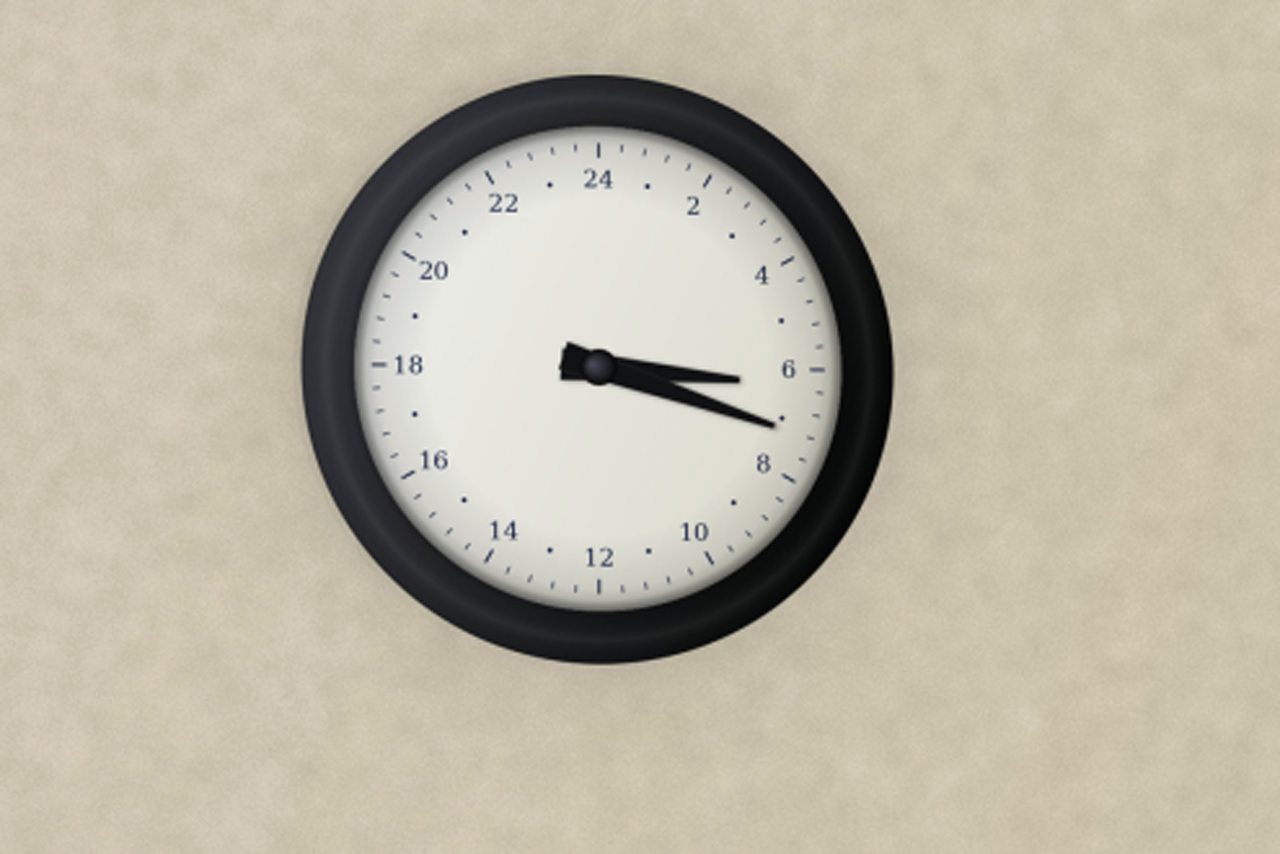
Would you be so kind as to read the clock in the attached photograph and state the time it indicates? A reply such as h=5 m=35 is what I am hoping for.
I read h=6 m=18
